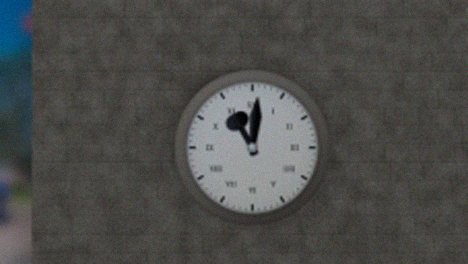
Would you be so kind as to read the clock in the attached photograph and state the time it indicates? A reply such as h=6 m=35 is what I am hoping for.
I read h=11 m=1
